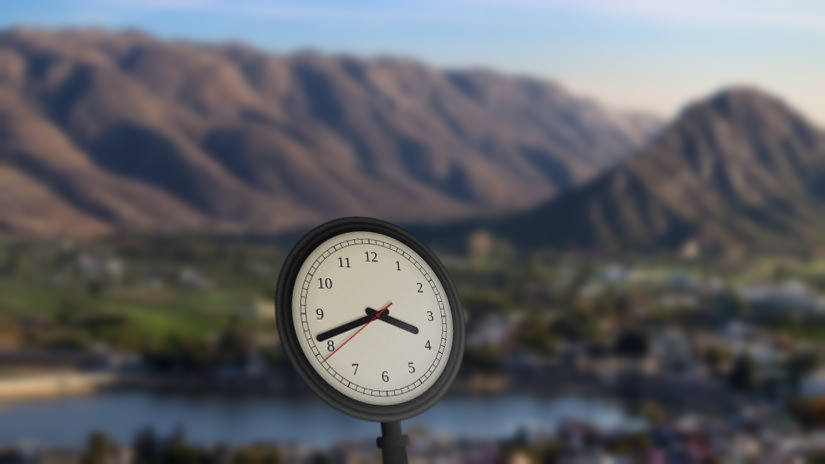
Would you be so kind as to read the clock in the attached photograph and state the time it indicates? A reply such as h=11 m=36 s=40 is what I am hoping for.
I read h=3 m=41 s=39
